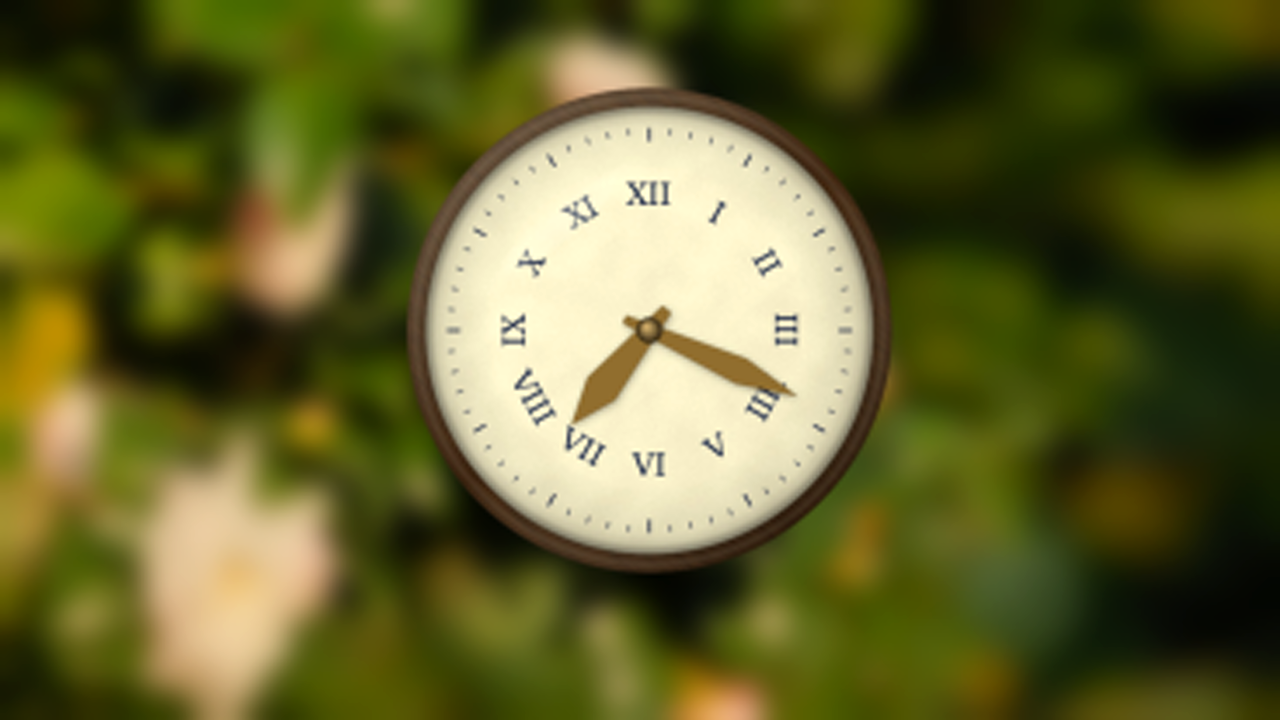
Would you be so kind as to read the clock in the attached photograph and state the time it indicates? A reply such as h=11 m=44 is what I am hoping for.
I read h=7 m=19
